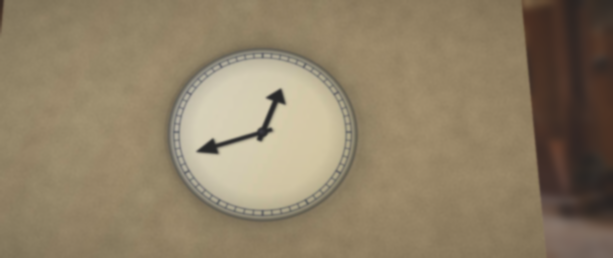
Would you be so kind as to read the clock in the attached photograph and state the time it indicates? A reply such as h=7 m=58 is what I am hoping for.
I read h=12 m=42
